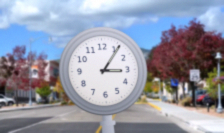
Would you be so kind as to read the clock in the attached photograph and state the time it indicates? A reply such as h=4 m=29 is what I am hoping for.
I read h=3 m=6
